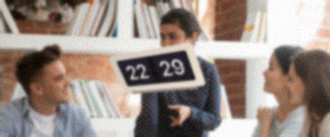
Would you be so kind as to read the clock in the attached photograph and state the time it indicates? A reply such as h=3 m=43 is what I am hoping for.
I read h=22 m=29
